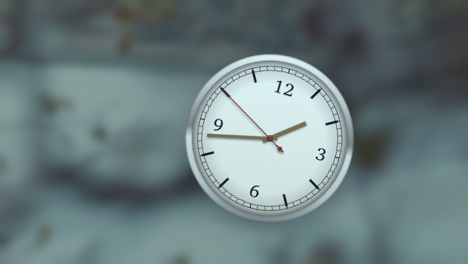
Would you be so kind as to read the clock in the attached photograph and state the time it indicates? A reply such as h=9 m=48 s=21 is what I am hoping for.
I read h=1 m=42 s=50
